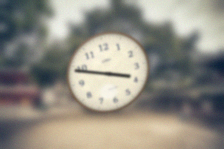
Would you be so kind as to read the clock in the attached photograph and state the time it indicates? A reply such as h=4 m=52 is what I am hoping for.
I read h=3 m=49
